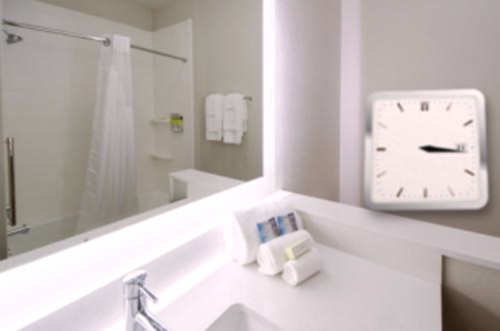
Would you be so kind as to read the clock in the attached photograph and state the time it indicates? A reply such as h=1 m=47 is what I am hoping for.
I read h=3 m=16
